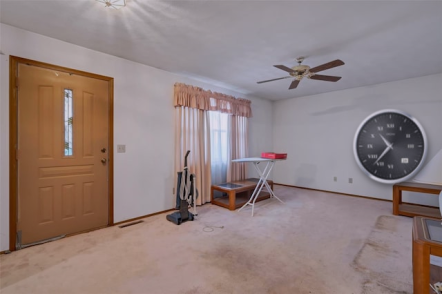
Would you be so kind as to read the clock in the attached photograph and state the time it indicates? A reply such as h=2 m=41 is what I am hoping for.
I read h=10 m=37
